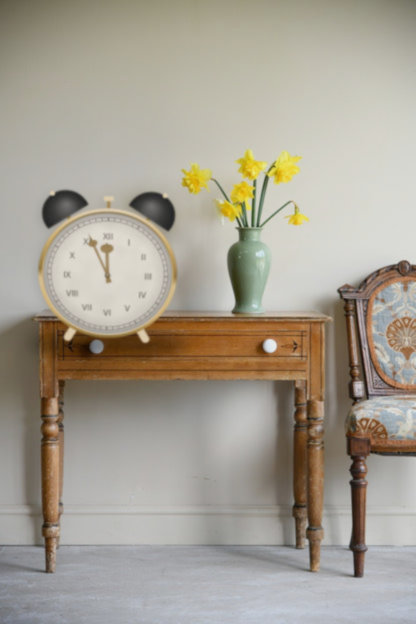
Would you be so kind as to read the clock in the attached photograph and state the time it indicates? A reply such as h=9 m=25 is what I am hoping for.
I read h=11 m=56
